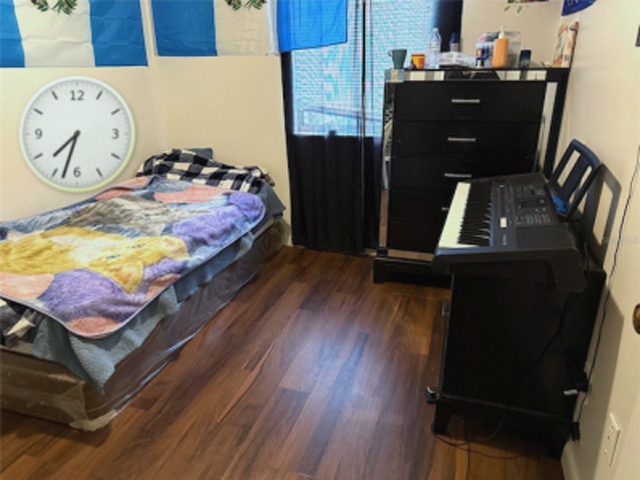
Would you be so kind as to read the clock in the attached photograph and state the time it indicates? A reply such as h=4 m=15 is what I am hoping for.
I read h=7 m=33
